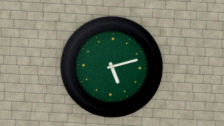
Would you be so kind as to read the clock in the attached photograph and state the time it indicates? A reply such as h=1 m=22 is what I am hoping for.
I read h=5 m=12
